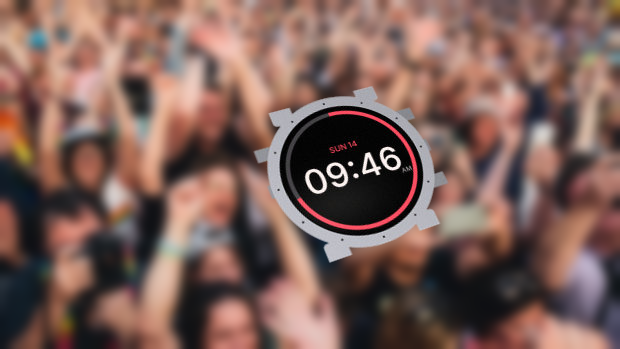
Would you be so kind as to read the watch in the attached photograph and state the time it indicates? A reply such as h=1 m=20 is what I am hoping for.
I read h=9 m=46
